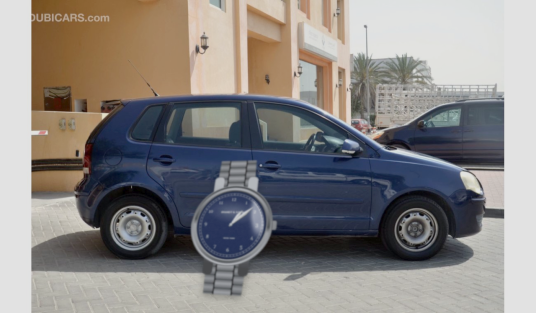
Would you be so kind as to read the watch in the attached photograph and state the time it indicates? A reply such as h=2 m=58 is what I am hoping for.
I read h=1 m=8
